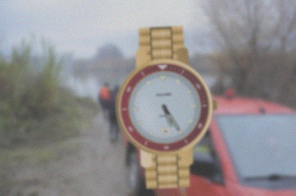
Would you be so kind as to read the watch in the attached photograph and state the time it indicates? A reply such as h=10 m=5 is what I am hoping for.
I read h=5 m=25
